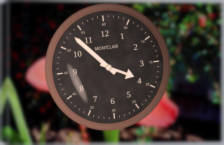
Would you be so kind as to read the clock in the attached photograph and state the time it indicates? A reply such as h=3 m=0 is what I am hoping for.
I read h=3 m=53
